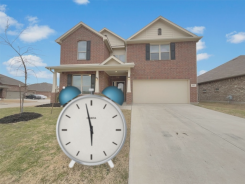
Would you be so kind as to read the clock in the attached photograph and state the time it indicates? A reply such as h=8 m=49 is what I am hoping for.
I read h=5 m=58
